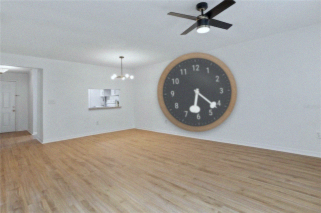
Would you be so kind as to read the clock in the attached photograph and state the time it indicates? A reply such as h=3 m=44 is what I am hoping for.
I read h=6 m=22
